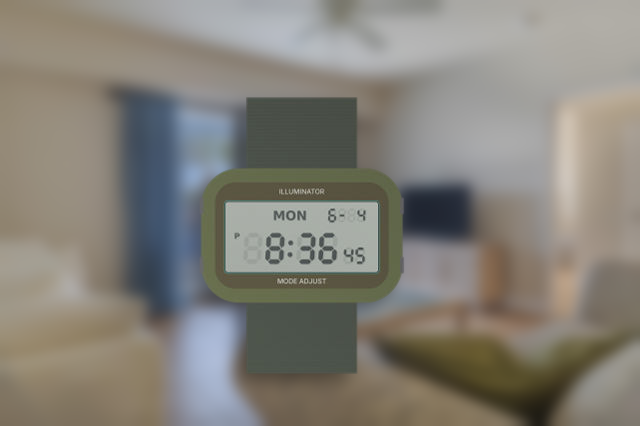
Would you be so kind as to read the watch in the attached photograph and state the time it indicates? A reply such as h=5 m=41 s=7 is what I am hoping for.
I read h=8 m=36 s=45
